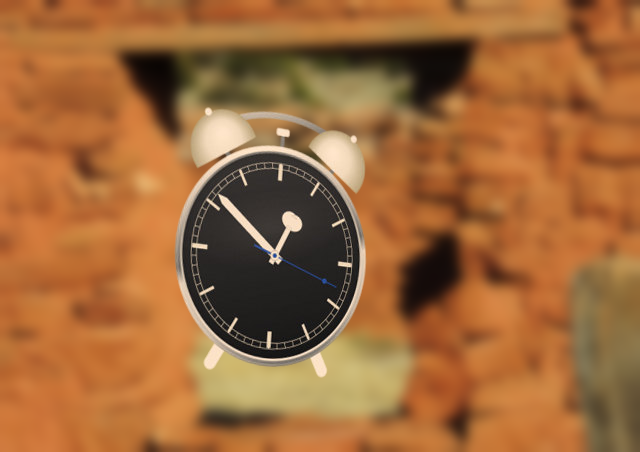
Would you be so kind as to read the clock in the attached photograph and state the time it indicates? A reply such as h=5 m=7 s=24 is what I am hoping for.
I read h=12 m=51 s=18
